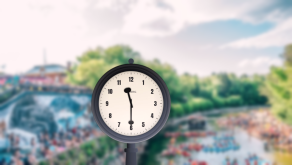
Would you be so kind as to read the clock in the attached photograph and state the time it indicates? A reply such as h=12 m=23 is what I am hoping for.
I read h=11 m=30
